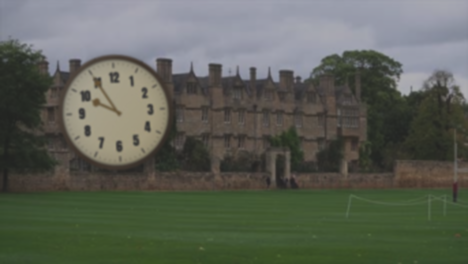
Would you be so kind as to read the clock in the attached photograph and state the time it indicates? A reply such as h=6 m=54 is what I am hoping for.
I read h=9 m=55
